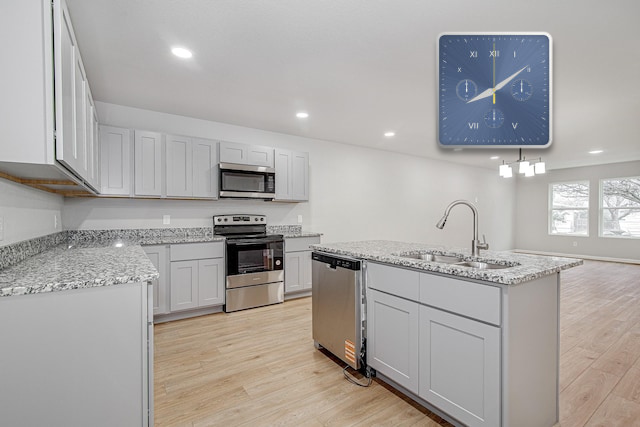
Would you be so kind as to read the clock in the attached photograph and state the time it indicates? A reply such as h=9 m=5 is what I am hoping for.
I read h=8 m=9
